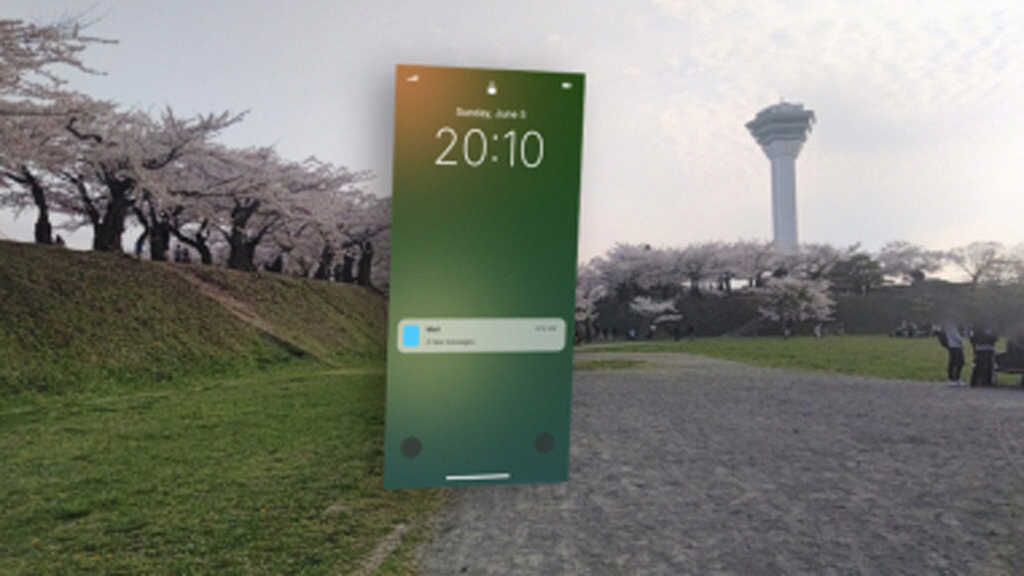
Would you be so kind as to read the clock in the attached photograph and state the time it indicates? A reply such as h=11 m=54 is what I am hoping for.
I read h=20 m=10
